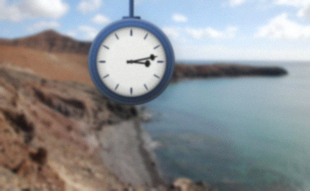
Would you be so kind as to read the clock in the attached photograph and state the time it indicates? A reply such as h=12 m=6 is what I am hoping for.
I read h=3 m=13
